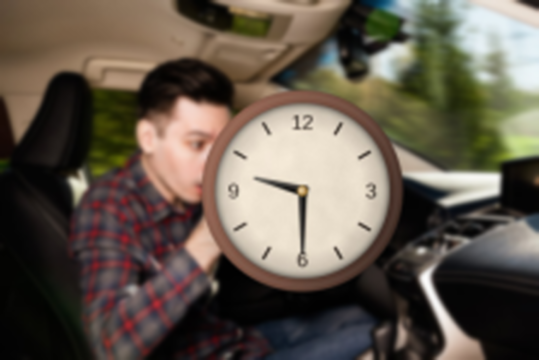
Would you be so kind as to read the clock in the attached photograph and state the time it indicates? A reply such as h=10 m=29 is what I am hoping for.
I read h=9 m=30
